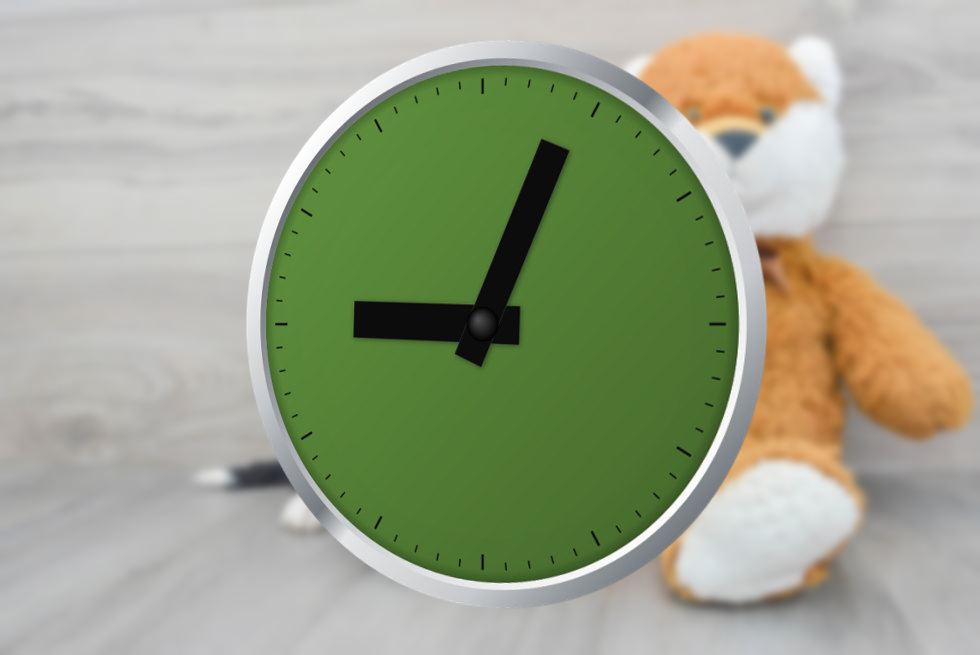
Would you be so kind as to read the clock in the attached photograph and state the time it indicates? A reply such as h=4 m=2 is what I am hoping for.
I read h=9 m=4
